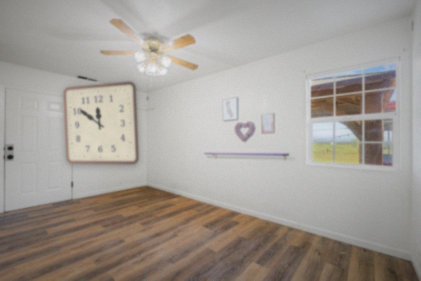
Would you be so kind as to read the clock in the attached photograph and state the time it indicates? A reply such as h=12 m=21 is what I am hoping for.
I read h=11 m=51
